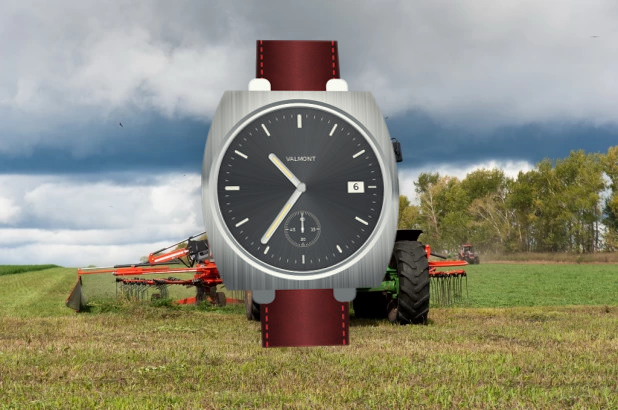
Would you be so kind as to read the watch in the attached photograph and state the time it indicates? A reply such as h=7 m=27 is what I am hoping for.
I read h=10 m=36
